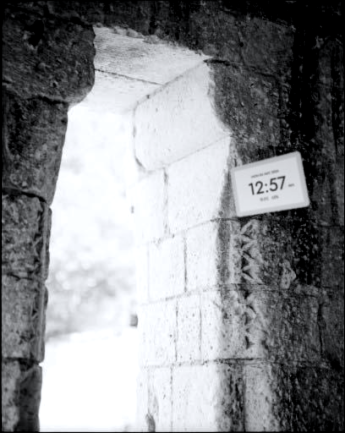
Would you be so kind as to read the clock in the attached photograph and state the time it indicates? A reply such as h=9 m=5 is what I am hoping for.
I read h=12 m=57
